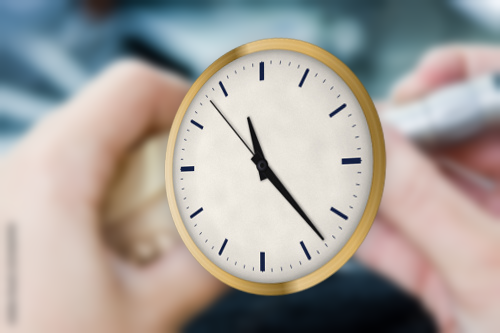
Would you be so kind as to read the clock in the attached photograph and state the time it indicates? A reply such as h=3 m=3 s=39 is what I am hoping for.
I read h=11 m=22 s=53
